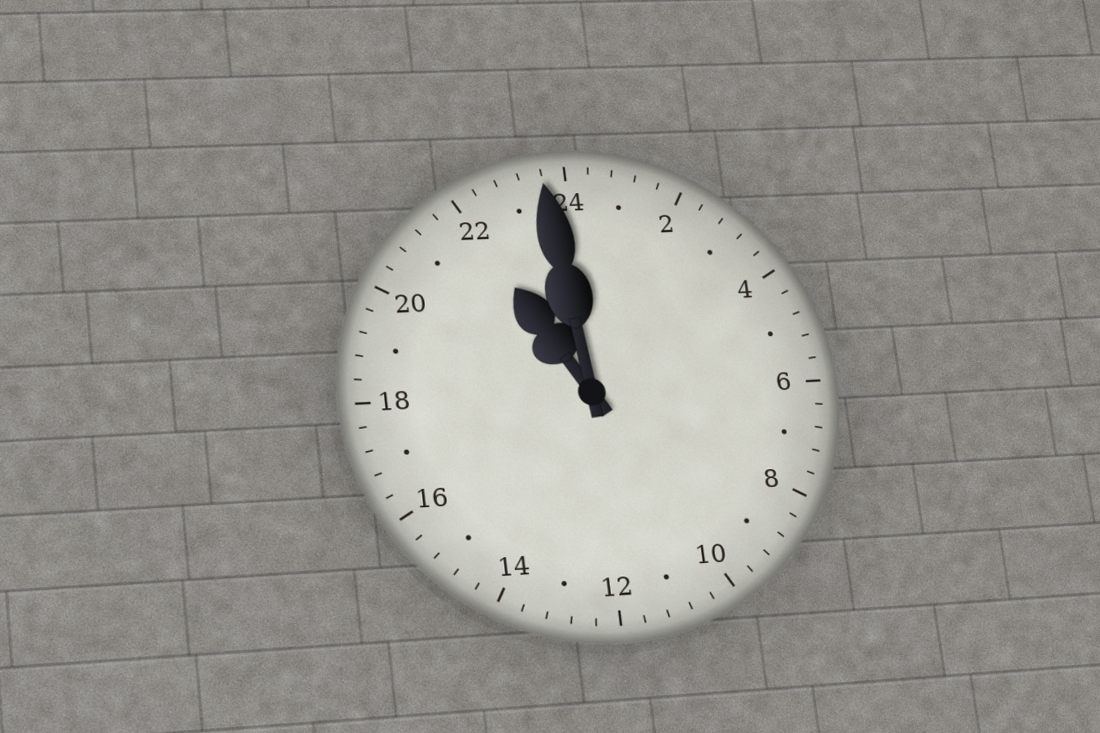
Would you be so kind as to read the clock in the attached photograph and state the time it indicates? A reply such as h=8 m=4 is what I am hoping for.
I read h=21 m=59
